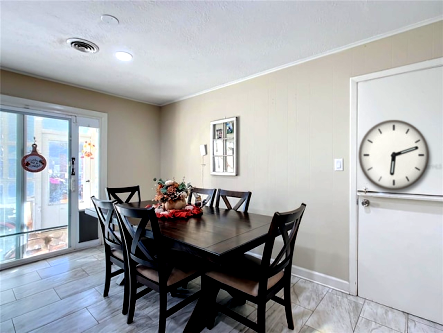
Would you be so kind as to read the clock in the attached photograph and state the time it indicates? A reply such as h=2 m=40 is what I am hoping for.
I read h=6 m=12
